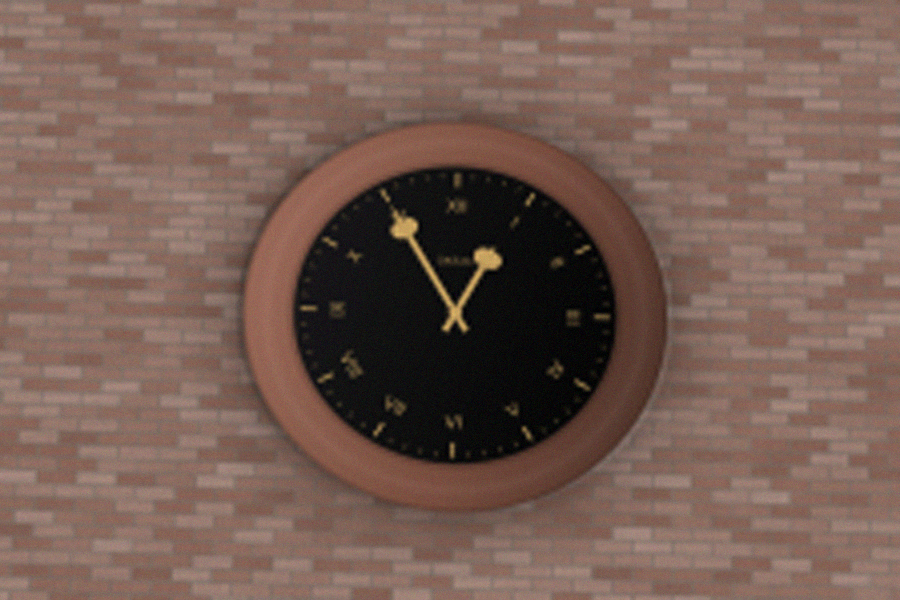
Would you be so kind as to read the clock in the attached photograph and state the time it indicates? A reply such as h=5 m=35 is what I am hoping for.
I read h=12 m=55
